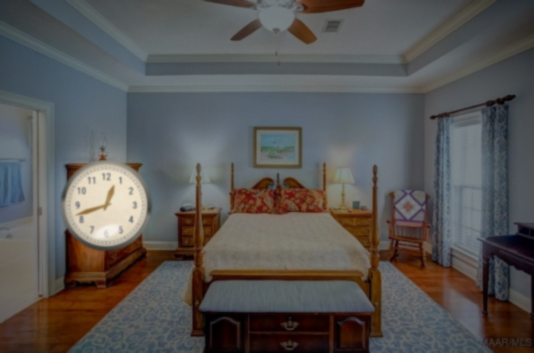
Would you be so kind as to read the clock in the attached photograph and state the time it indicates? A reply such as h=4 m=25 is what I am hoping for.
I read h=12 m=42
